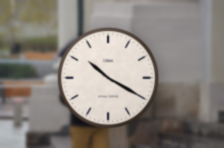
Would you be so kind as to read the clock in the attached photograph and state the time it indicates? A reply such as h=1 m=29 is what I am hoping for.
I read h=10 m=20
